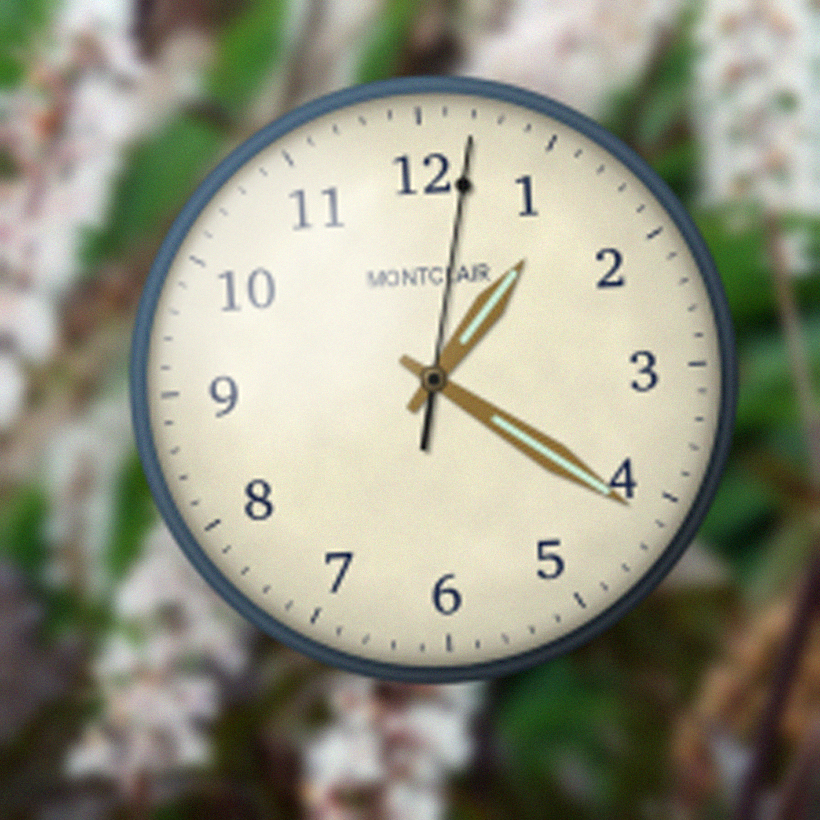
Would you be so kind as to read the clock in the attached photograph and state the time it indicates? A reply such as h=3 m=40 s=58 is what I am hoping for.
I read h=1 m=21 s=2
